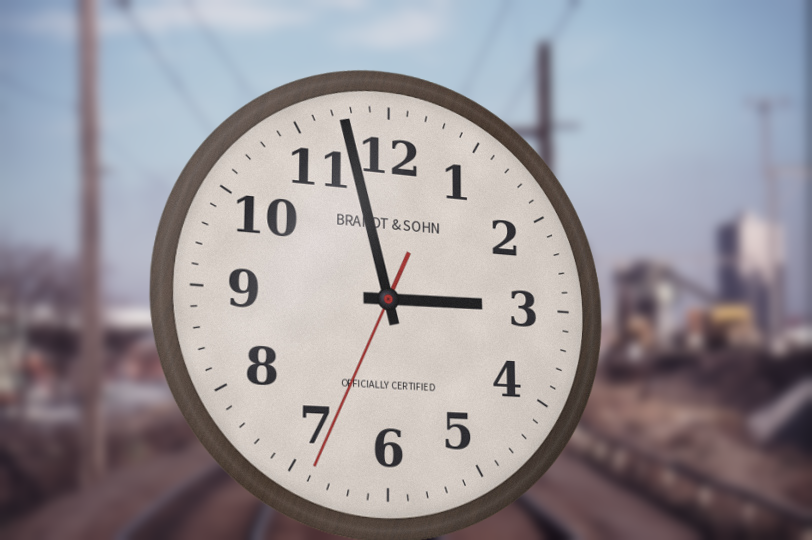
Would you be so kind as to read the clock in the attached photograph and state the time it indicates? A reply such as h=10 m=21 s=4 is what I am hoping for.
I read h=2 m=57 s=34
